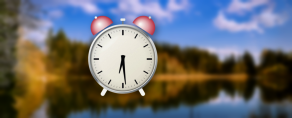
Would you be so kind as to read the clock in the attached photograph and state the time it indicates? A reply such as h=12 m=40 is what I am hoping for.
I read h=6 m=29
